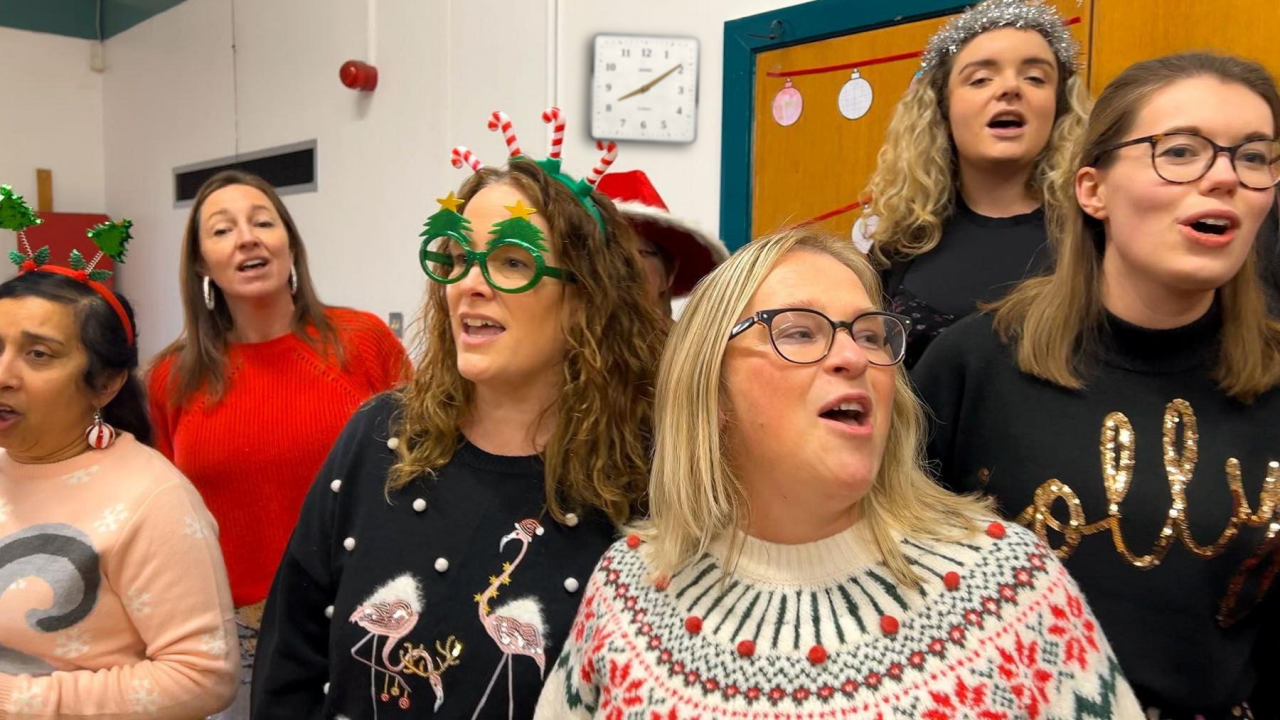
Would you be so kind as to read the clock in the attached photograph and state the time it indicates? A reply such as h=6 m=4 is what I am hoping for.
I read h=8 m=9
